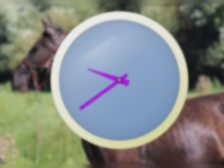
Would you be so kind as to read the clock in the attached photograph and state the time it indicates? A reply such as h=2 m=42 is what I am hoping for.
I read h=9 m=39
